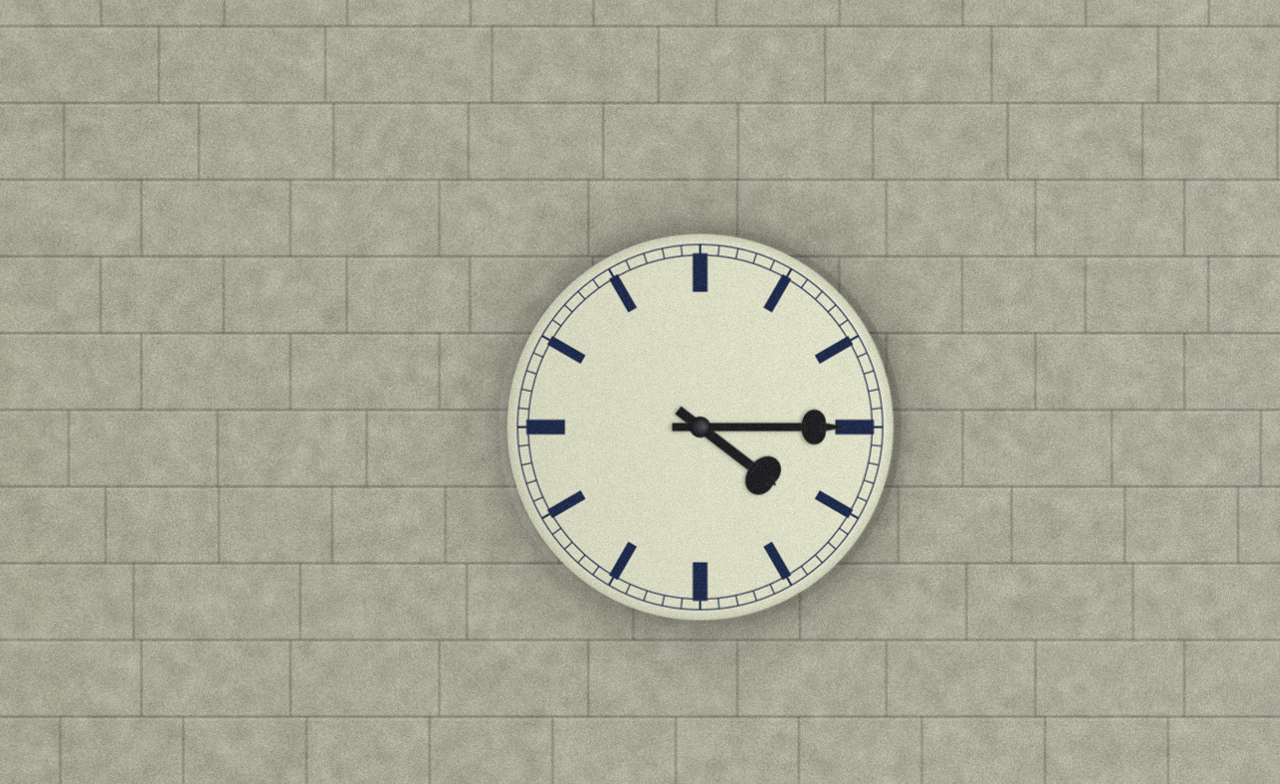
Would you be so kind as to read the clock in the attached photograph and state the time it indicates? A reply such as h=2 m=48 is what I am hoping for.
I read h=4 m=15
